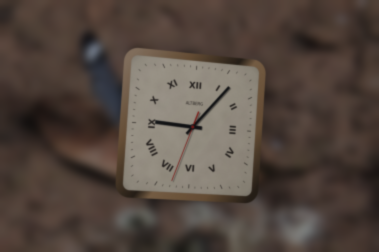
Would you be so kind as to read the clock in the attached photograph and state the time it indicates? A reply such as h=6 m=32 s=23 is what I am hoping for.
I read h=9 m=6 s=33
